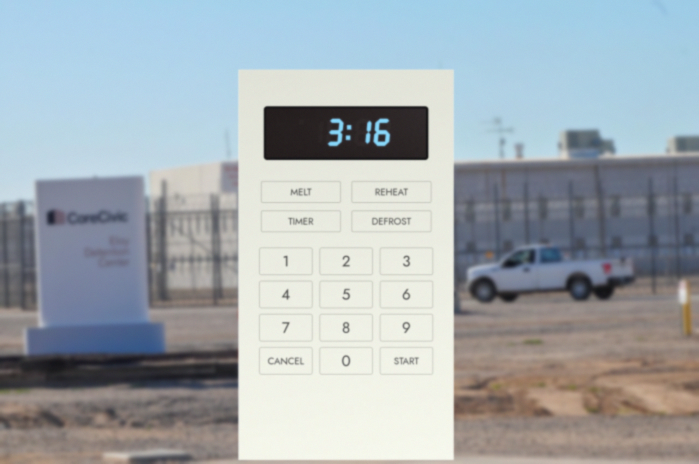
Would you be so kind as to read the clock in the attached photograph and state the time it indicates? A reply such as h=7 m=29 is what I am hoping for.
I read h=3 m=16
